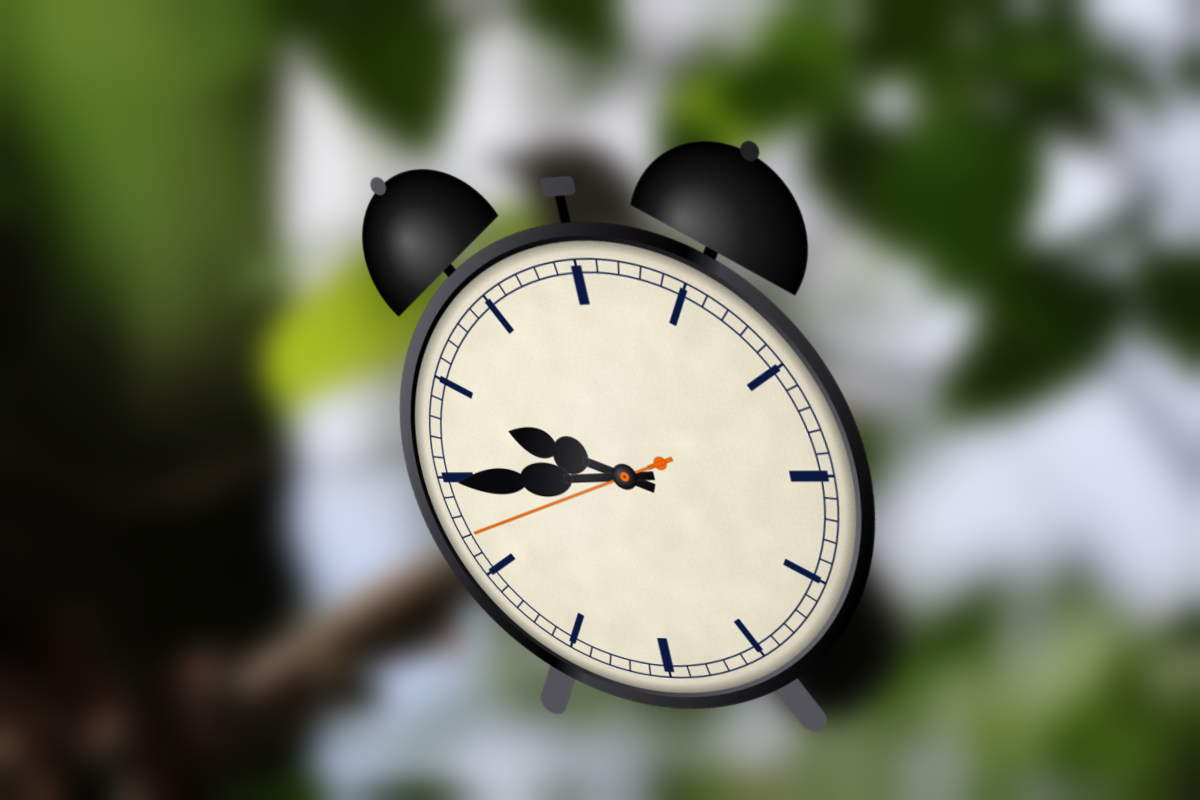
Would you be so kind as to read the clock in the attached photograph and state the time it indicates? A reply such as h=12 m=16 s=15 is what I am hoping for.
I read h=9 m=44 s=42
